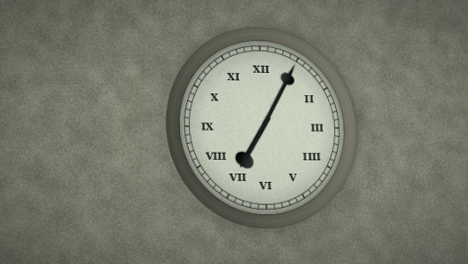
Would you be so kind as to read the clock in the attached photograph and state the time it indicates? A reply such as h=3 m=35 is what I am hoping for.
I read h=7 m=5
